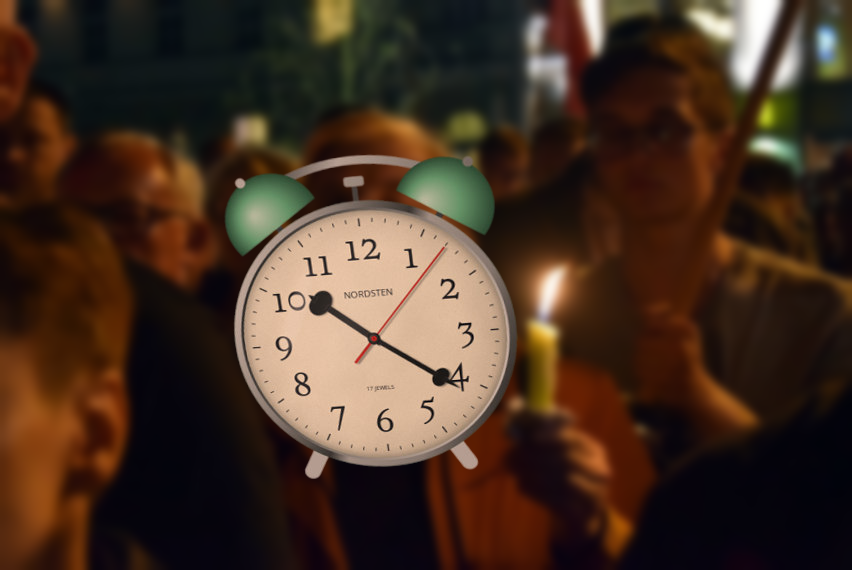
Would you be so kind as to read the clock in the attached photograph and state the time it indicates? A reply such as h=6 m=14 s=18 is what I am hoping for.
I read h=10 m=21 s=7
